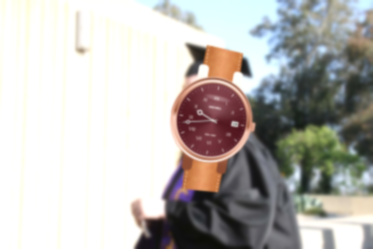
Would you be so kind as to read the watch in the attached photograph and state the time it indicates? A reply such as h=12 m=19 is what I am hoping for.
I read h=9 m=43
